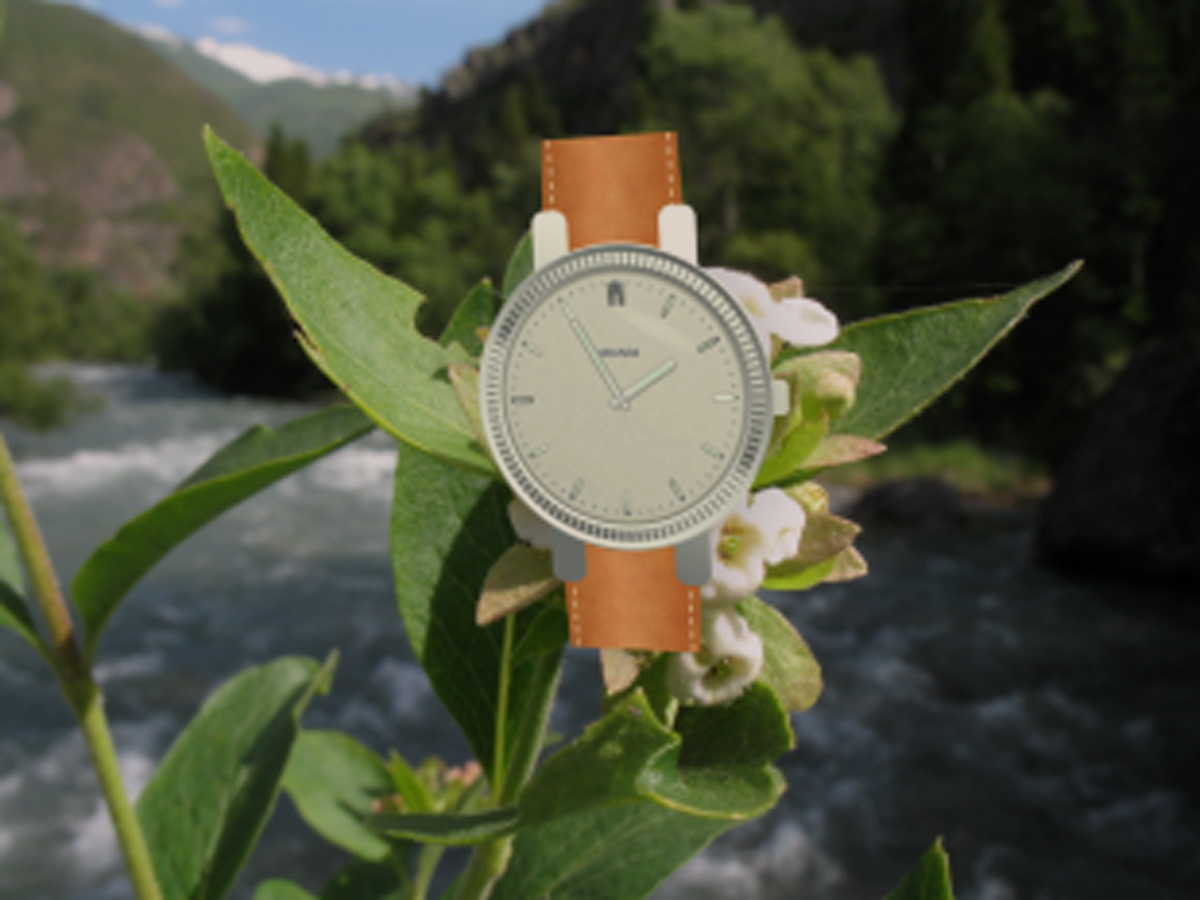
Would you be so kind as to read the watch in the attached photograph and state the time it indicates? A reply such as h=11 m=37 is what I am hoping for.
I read h=1 m=55
